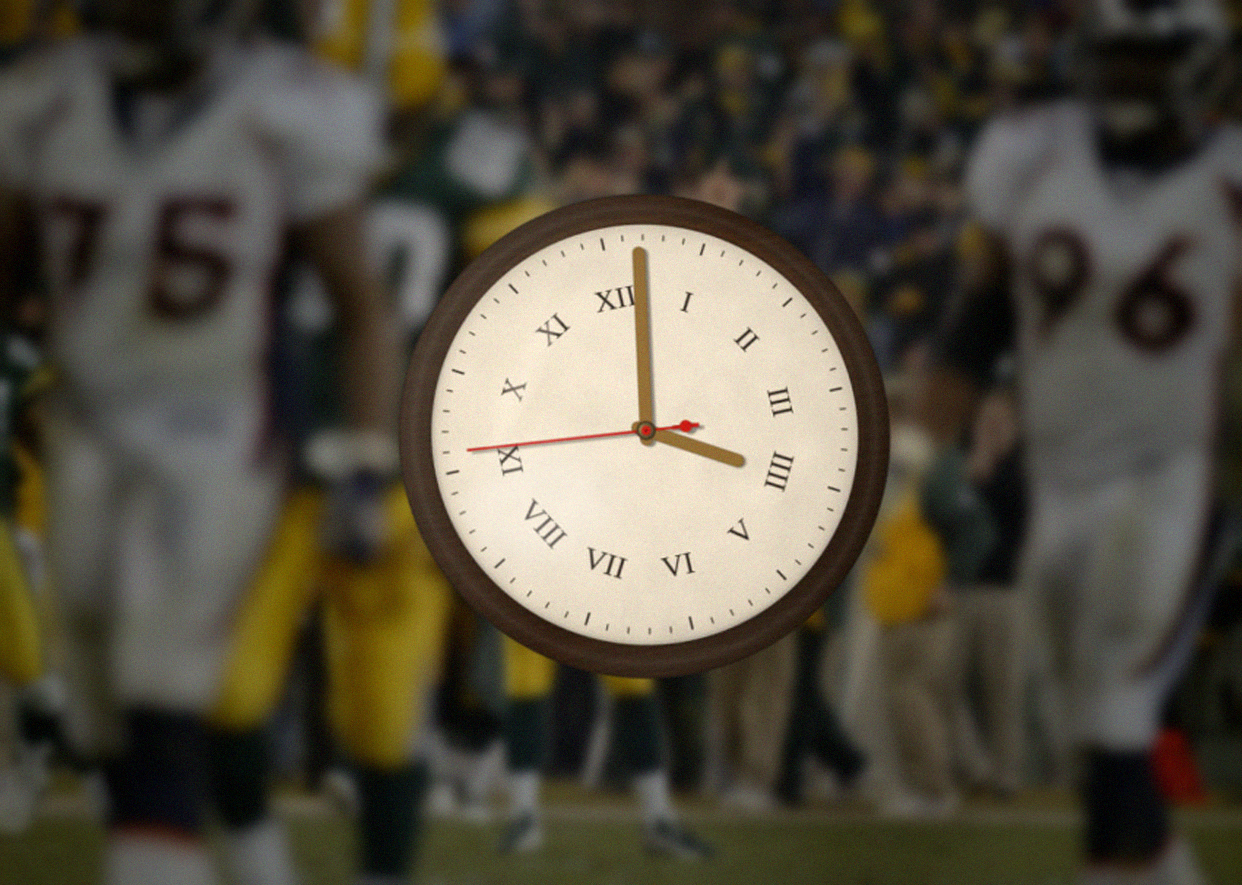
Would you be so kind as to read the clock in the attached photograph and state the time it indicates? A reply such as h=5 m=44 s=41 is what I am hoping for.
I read h=4 m=1 s=46
